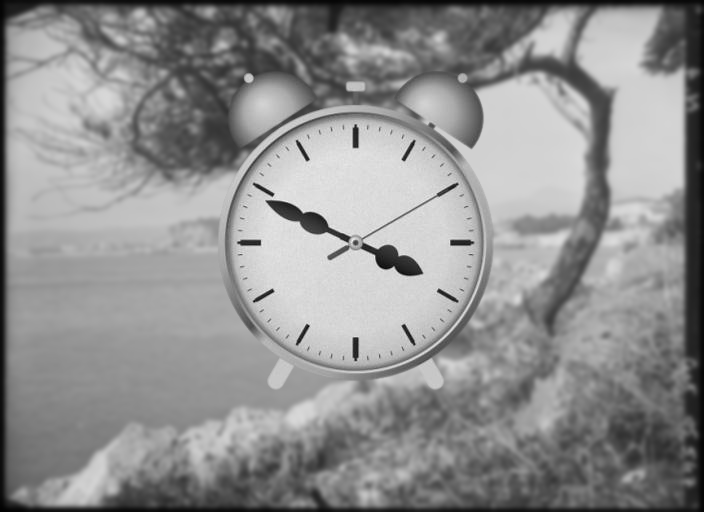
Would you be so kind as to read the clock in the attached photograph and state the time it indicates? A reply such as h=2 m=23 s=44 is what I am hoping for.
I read h=3 m=49 s=10
